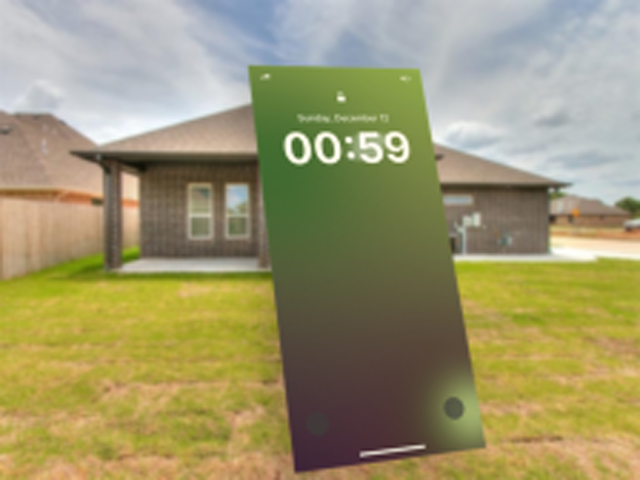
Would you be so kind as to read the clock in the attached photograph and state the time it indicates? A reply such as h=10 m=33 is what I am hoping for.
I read h=0 m=59
